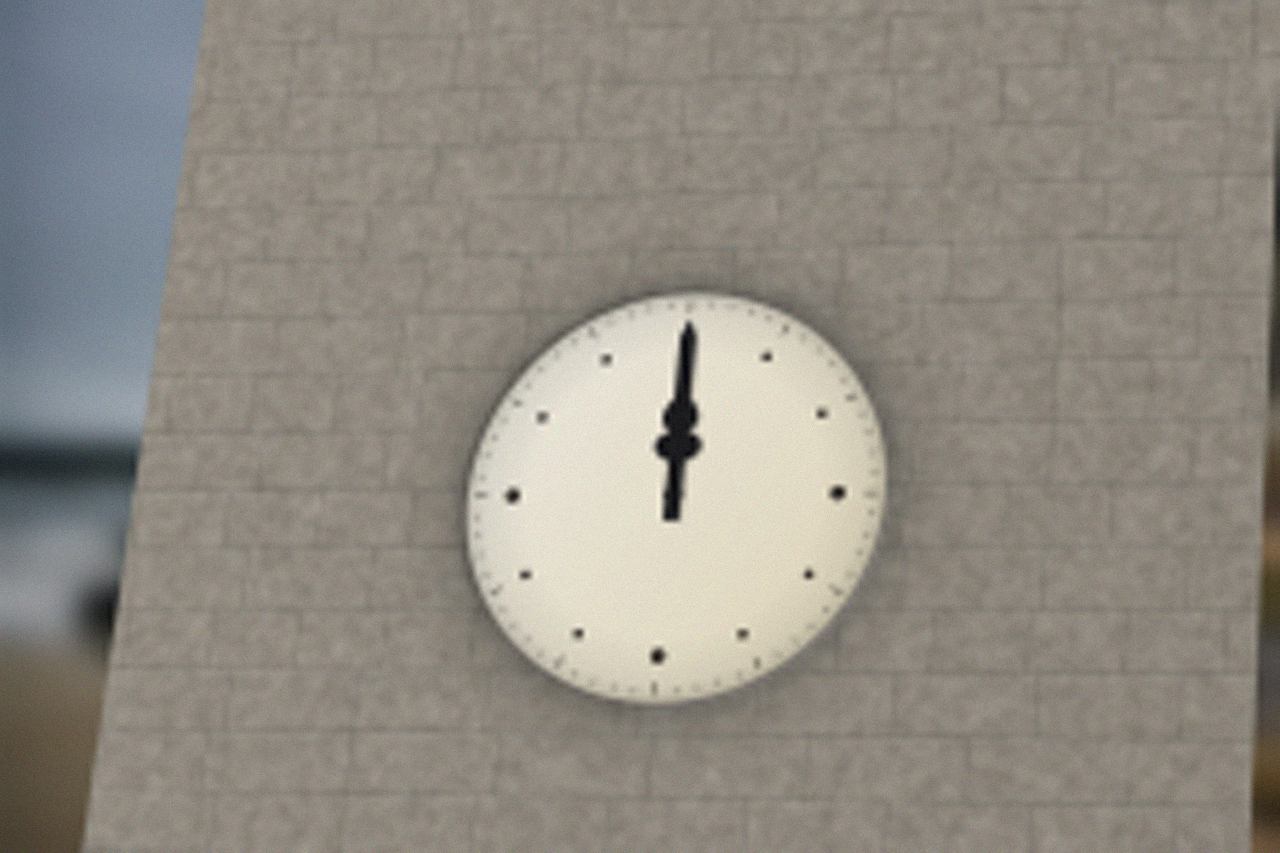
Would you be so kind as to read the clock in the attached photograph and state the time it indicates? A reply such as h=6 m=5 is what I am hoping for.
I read h=12 m=0
